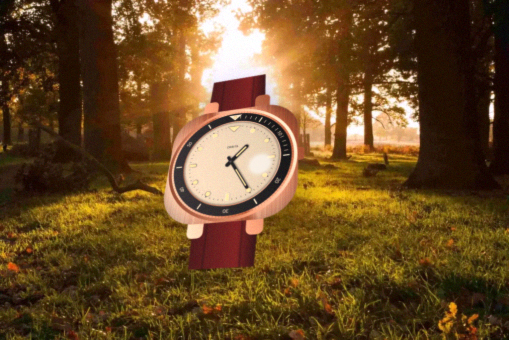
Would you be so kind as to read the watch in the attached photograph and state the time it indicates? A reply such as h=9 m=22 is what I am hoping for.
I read h=1 m=25
